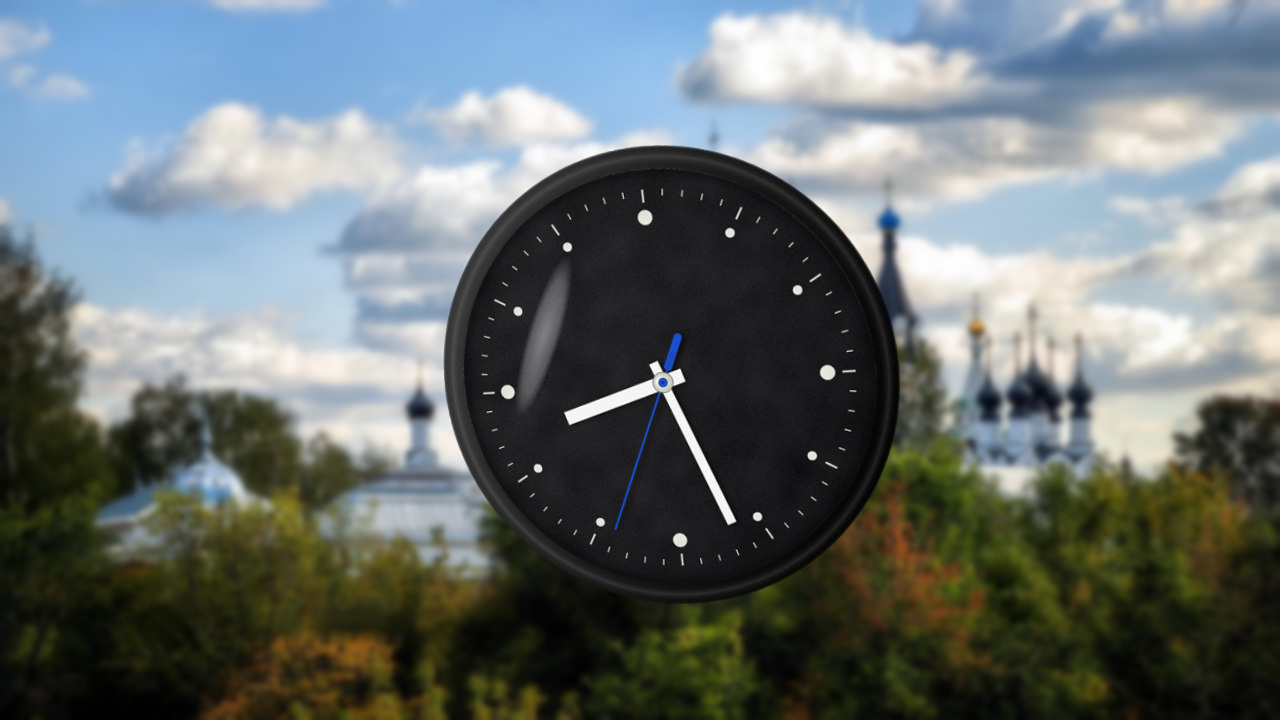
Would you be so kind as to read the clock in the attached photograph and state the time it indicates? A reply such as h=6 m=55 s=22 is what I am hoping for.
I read h=8 m=26 s=34
